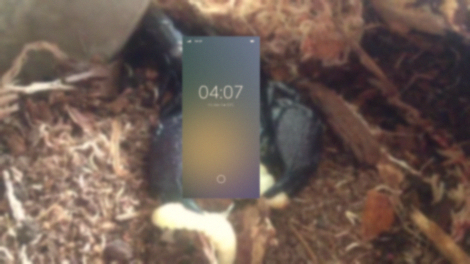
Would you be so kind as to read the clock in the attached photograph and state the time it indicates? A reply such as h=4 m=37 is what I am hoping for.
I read h=4 m=7
